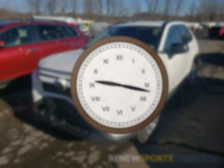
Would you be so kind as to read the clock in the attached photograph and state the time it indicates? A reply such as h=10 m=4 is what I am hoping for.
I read h=9 m=17
